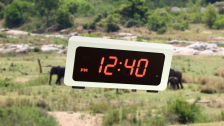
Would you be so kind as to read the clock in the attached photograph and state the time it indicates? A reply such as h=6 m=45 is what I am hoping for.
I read h=12 m=40
